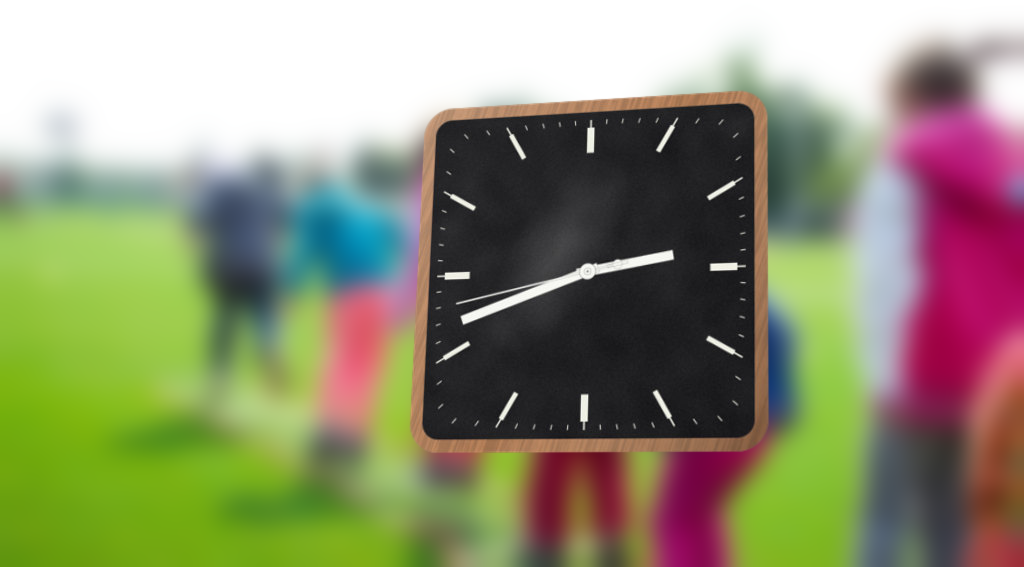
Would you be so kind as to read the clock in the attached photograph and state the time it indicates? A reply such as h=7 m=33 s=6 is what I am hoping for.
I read h=2 m=41 s=43
